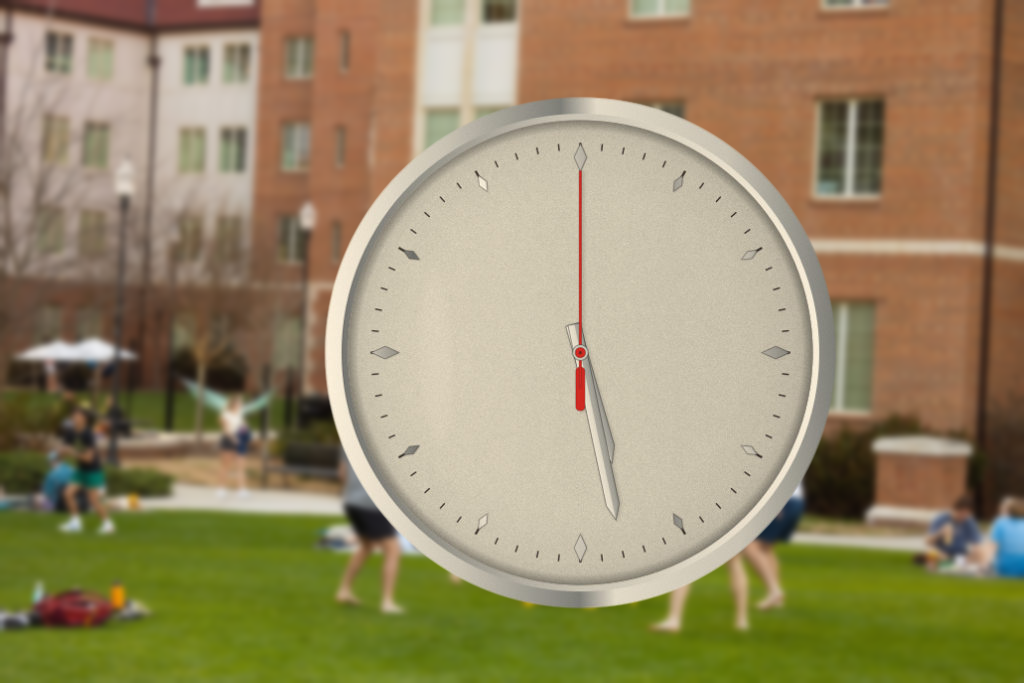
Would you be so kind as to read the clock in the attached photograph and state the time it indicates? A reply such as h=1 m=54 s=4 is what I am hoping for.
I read h=5 m=28 s=0
